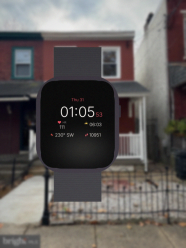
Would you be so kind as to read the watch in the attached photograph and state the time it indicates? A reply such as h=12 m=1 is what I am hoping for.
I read h=1 m=5
